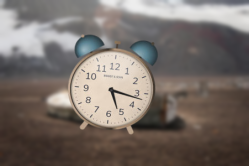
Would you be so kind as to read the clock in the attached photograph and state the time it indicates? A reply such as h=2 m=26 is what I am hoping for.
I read h=5 m=17
